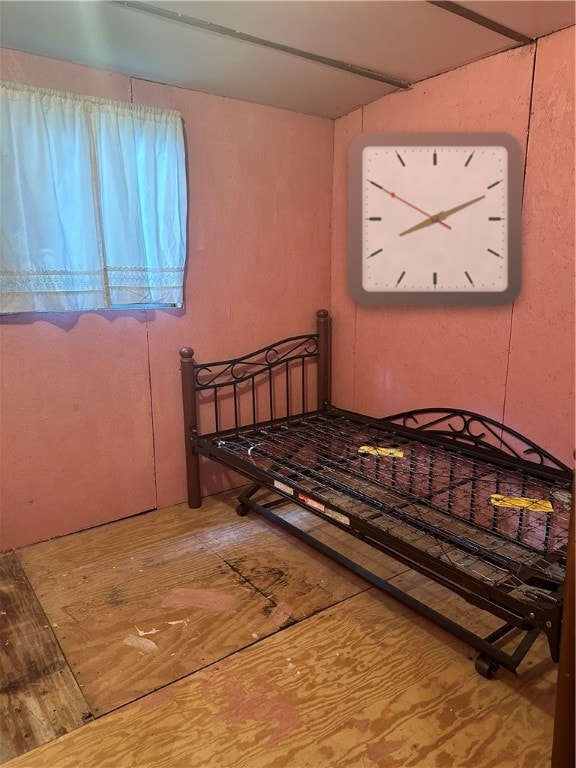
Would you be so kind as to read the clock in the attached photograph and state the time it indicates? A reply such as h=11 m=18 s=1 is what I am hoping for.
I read h=8 m=10 s=50
